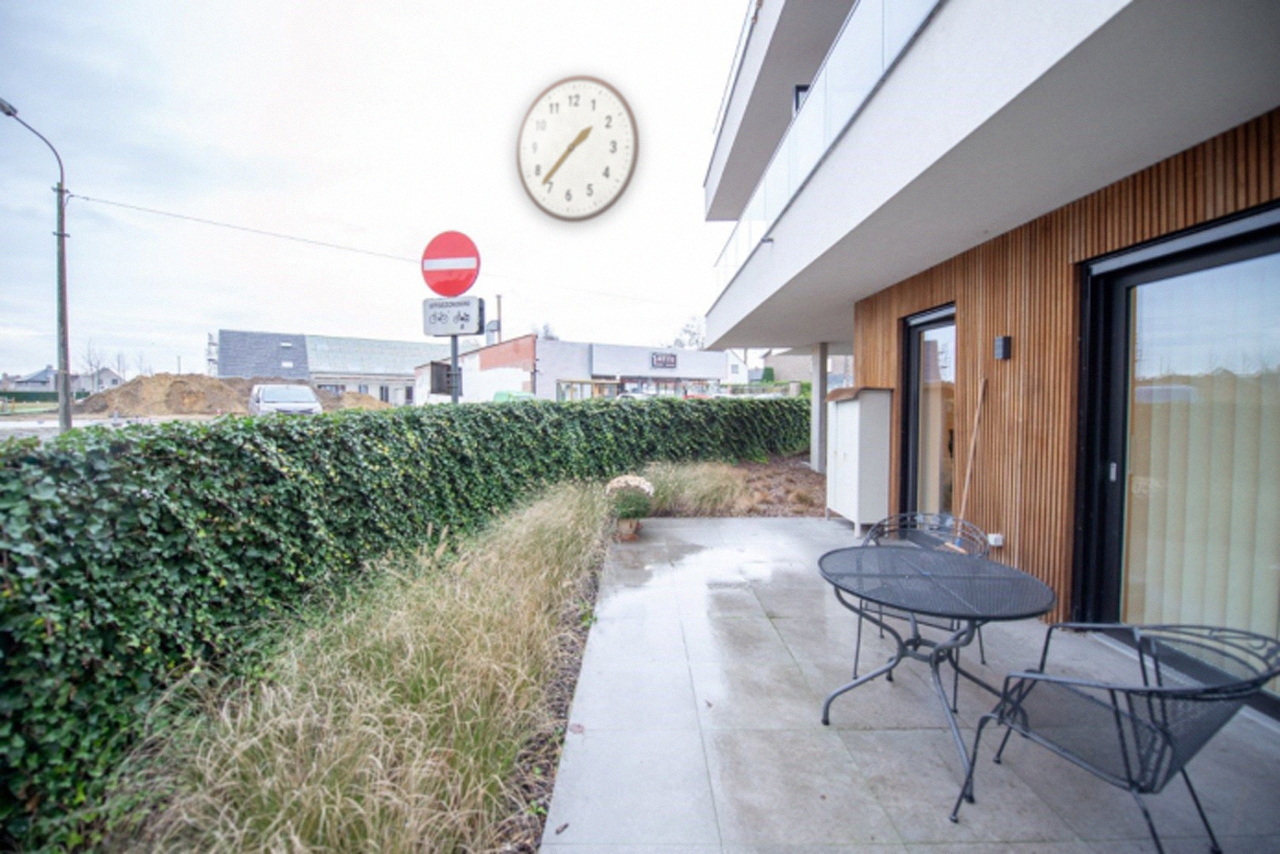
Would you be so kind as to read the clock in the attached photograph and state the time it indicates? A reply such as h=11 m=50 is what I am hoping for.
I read h=1 m=37
